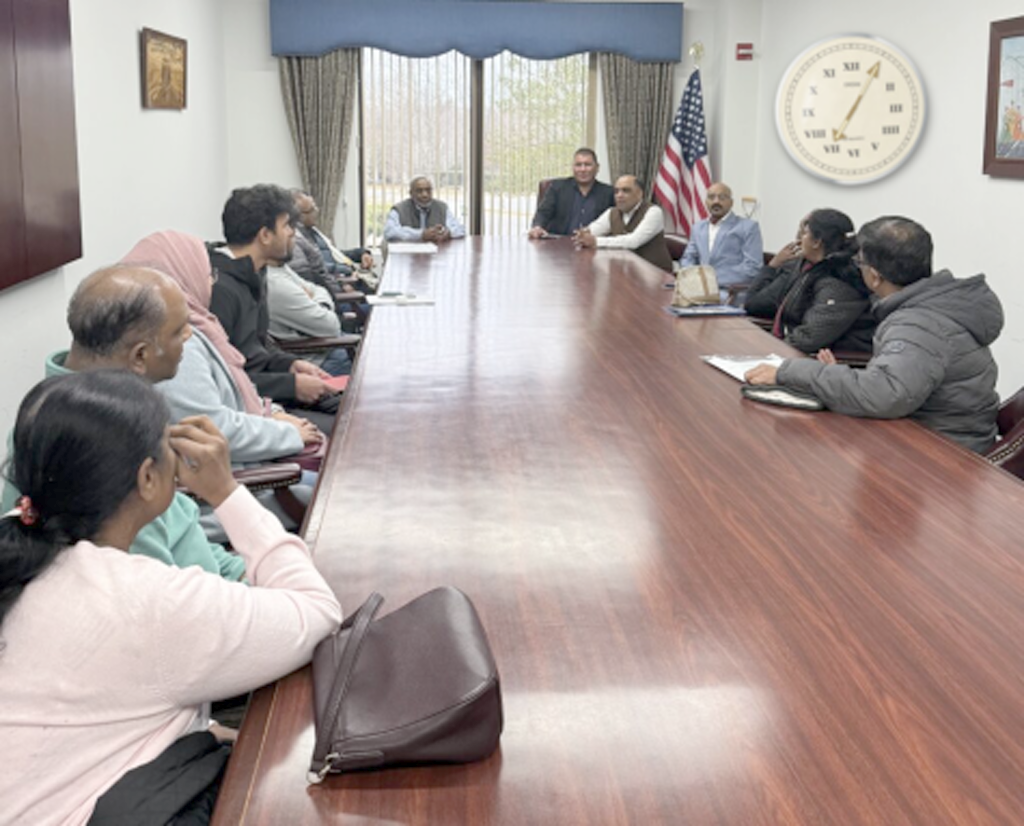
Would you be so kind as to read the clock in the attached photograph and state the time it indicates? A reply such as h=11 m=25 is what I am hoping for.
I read h=7 m=5
